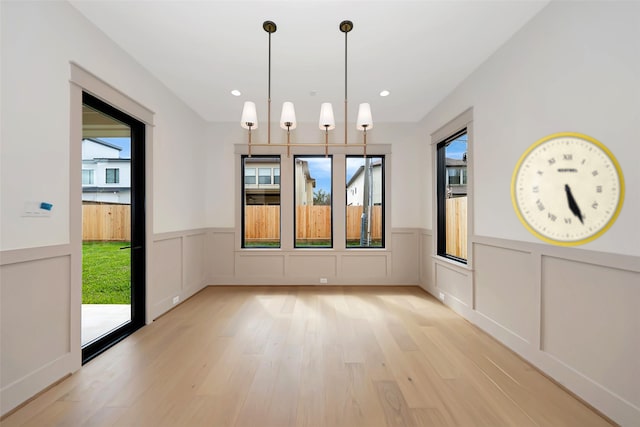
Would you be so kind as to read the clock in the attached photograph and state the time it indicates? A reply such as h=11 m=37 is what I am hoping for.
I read h=5 m=26
